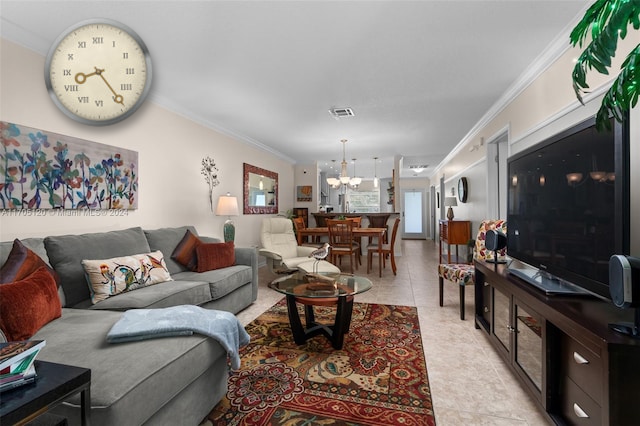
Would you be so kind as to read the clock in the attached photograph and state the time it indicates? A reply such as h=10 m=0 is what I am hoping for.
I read h=8 m=24
